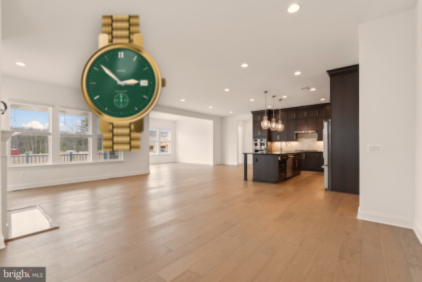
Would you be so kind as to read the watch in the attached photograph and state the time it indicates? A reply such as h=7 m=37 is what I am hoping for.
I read h=2 m=52
